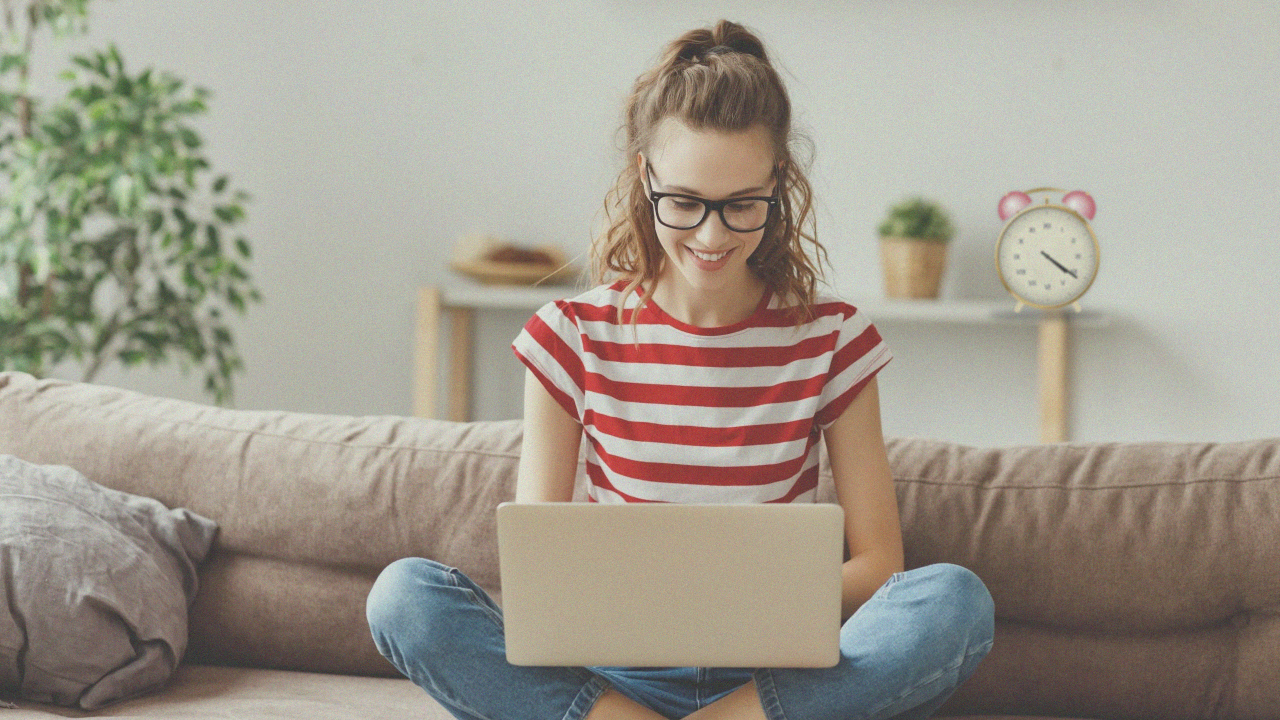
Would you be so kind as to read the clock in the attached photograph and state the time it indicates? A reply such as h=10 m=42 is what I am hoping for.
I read h=4 m=21
